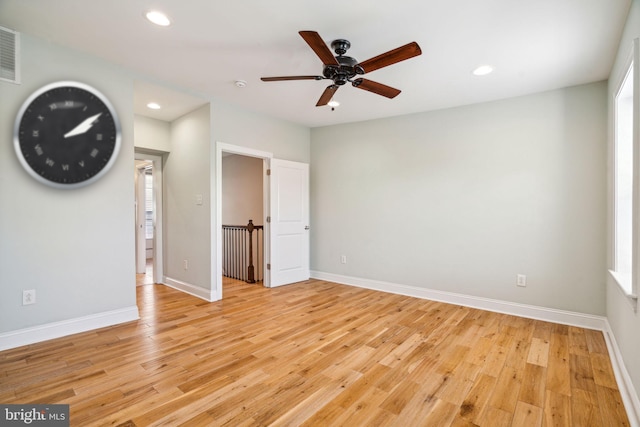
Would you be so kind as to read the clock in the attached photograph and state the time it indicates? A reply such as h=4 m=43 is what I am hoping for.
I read h=2 m=9
